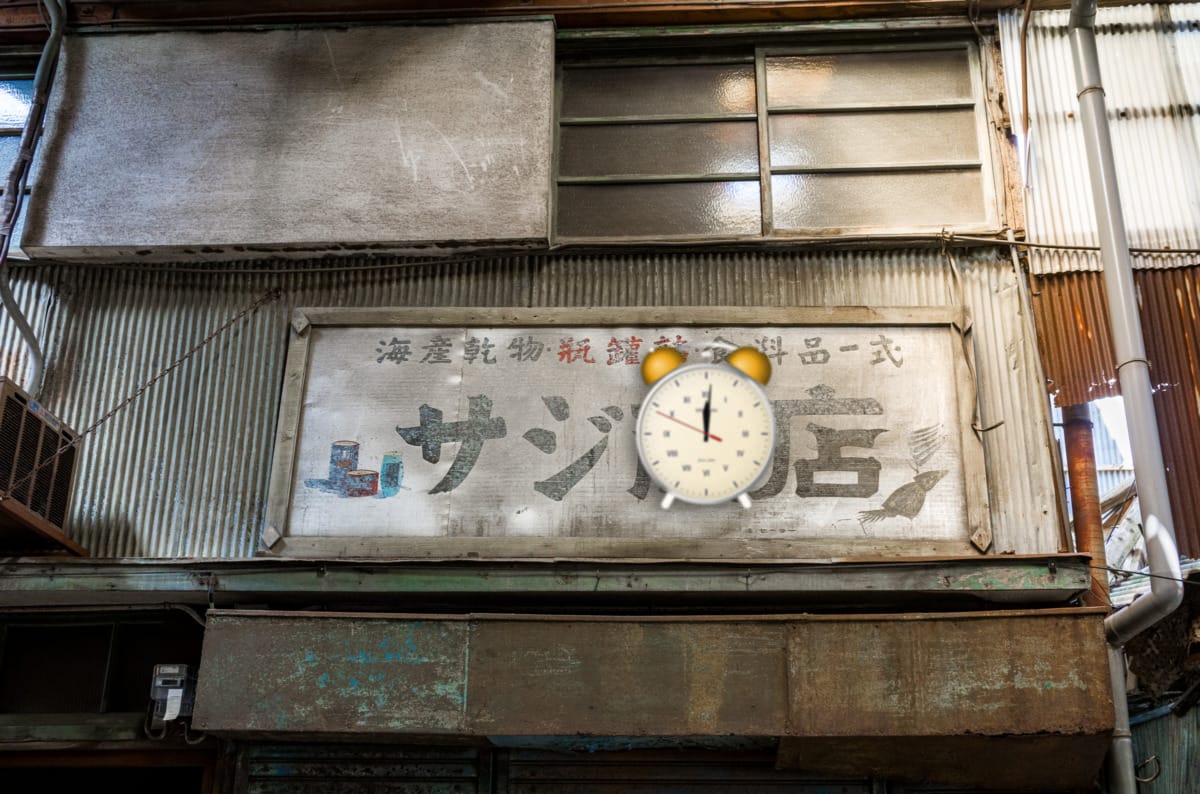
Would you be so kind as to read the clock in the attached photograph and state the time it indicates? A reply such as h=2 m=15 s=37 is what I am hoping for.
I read h=12 m=0 s=49
